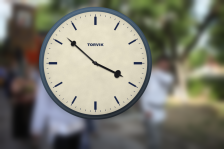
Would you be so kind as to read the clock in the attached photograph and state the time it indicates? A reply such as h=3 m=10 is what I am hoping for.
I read h=3 m=52
